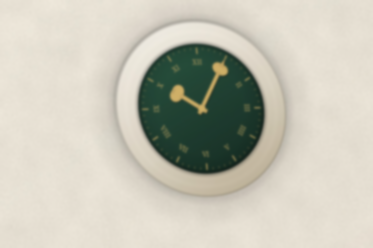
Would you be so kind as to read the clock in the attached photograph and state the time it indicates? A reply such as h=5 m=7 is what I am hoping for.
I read h=10 m=5
